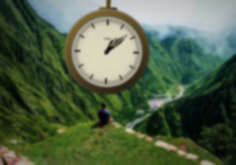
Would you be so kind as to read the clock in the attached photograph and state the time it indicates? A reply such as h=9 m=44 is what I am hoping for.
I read h=1 m=8
